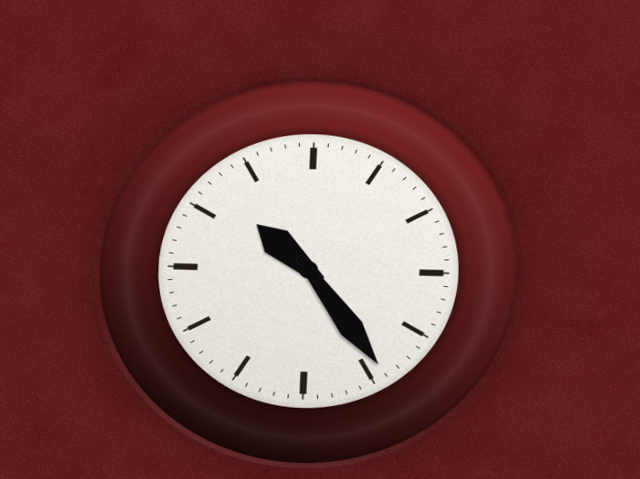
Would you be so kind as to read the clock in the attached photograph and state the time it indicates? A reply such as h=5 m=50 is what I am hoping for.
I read h=10 m=24
